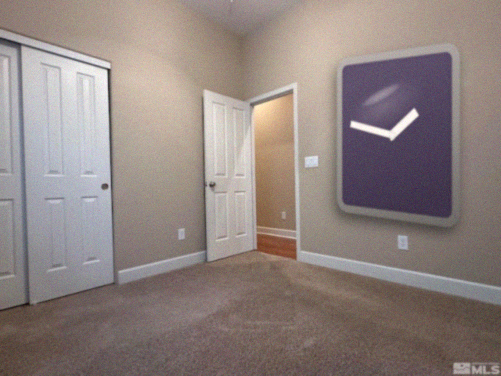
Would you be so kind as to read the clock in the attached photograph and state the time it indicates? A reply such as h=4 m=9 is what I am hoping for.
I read h=1 m=47
